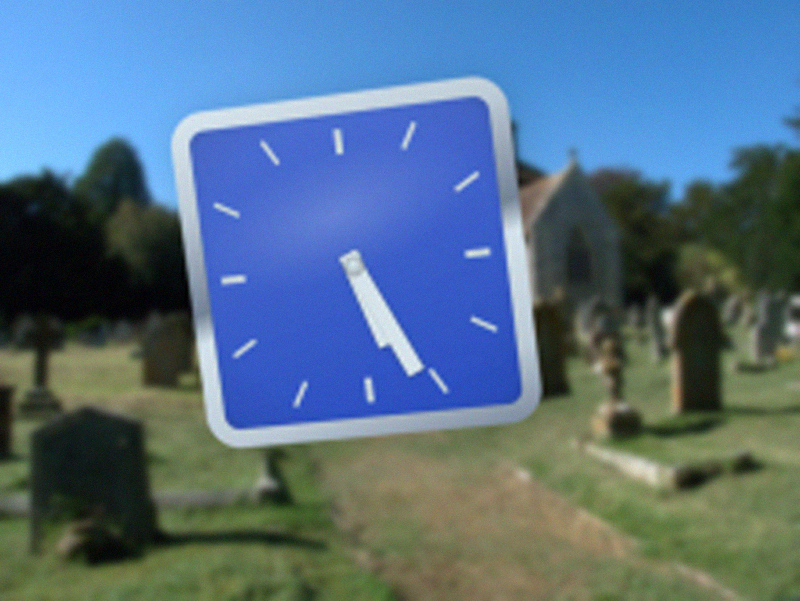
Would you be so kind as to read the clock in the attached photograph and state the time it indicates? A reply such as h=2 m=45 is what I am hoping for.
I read h=5 m=26
